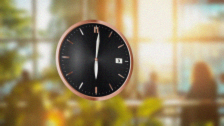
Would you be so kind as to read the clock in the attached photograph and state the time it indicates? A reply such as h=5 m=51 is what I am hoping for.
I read h=6 m=1
